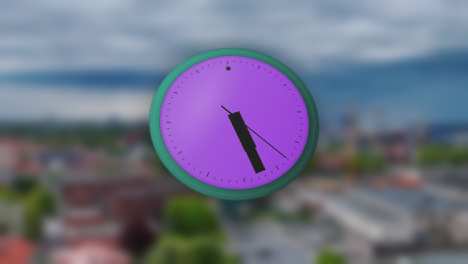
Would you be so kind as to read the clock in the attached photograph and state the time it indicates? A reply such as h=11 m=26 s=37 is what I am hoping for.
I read h=5 m=27 s=23
